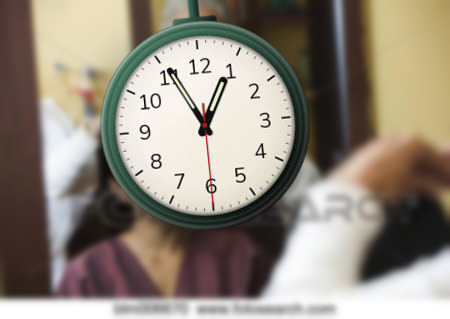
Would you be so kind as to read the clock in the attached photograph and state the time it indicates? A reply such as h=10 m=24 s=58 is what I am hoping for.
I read h=12 m=55 s=30
